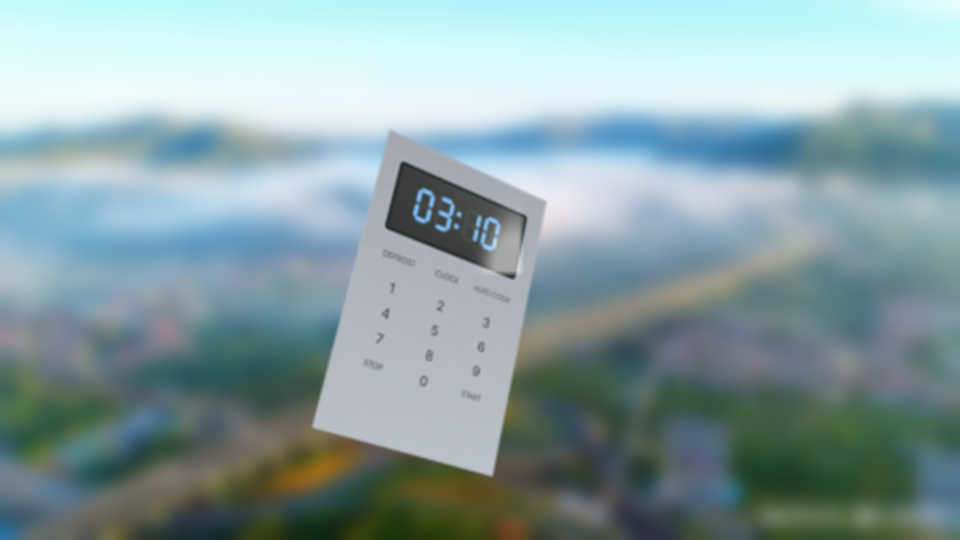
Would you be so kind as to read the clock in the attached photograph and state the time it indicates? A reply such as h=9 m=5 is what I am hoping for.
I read h=3 m=10
